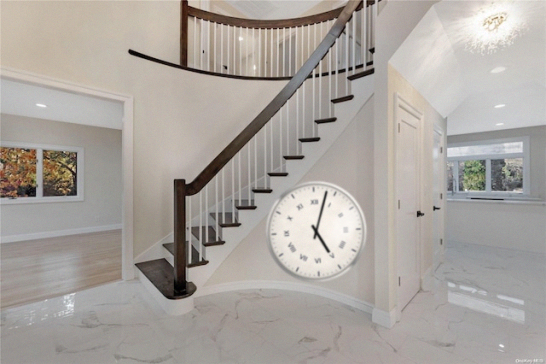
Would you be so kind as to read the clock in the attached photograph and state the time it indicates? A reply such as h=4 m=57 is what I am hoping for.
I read h=5 m=3
